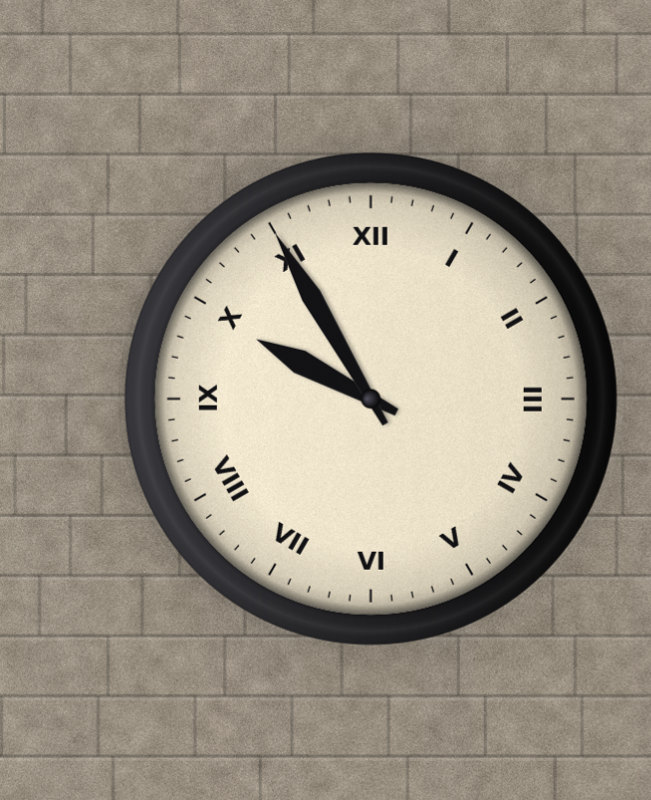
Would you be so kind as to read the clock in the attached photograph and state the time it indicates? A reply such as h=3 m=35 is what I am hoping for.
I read h=9 m=55
